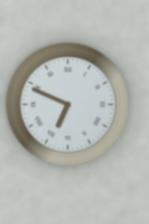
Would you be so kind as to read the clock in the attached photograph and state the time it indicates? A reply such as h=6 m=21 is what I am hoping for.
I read h=6 m=49
